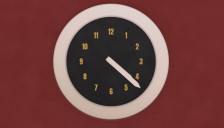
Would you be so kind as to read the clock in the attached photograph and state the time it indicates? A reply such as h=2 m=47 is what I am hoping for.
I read h=4 m=22
